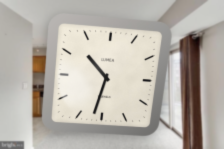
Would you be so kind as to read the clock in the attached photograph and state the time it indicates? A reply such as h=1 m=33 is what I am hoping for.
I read h=10 m=32
